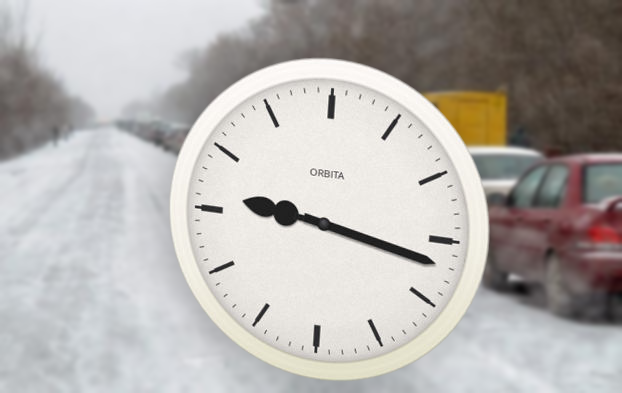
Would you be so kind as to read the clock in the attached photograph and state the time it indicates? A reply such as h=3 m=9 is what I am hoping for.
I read h=9 m=17
